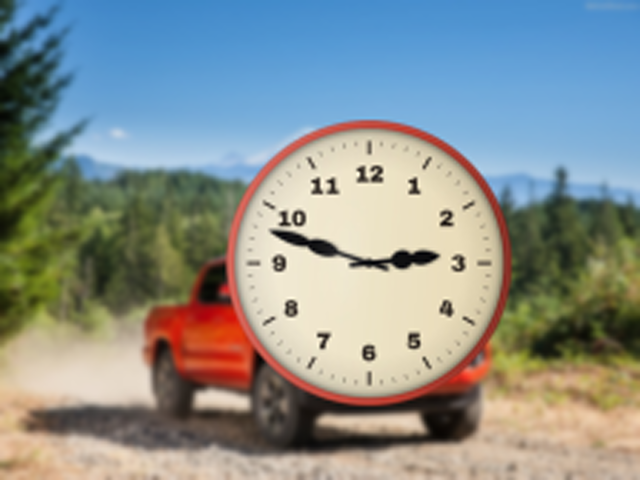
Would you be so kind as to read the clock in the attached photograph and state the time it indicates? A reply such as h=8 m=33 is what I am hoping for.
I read h=2 m=48
